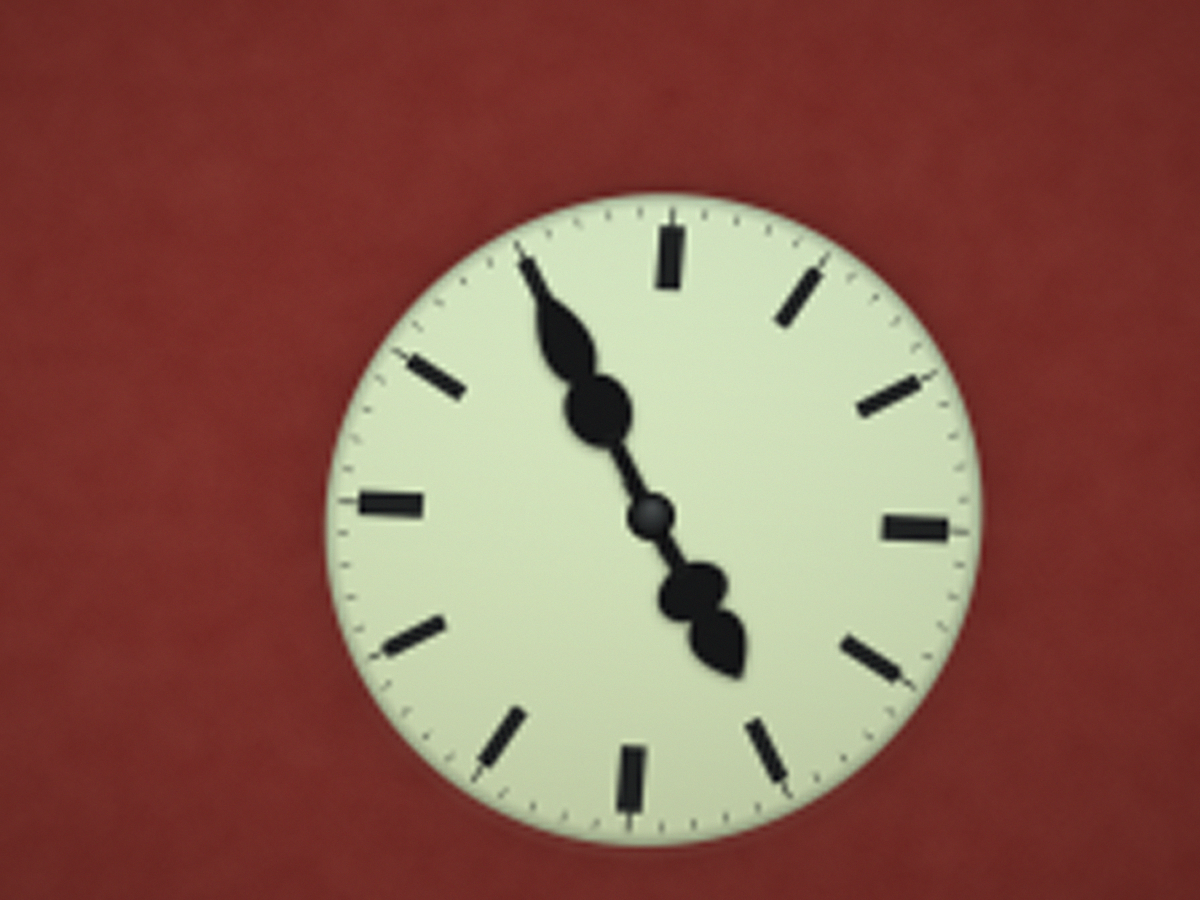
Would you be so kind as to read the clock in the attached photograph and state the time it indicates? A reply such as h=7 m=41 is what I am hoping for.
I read h=4 m=55
